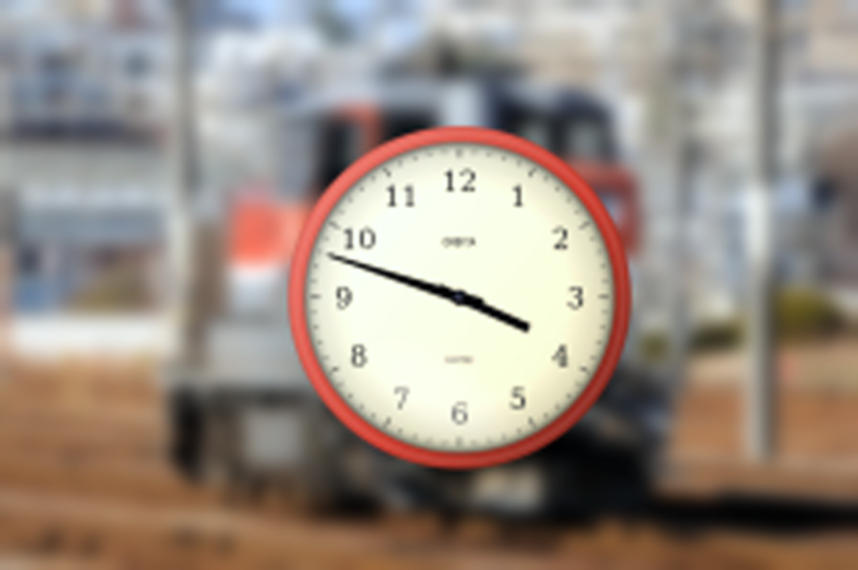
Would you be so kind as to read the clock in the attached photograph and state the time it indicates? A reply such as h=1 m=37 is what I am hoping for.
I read h=3 m=48
